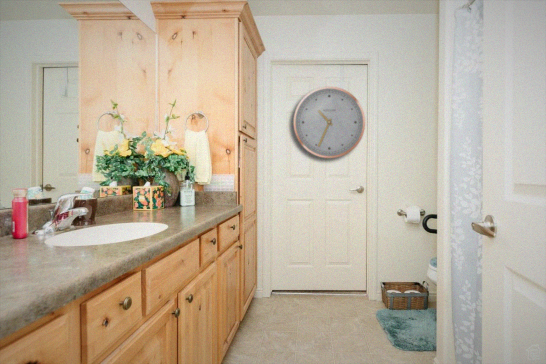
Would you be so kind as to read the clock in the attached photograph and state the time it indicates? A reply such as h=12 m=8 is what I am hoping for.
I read h=10 m=34
